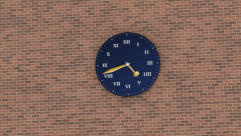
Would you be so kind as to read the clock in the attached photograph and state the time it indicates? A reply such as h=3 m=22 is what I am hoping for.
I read h=4 m=42
